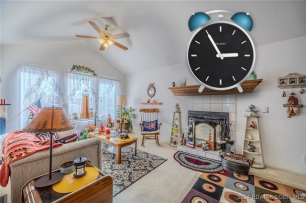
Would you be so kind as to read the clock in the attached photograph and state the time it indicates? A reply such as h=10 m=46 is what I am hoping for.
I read h=2 m=55
